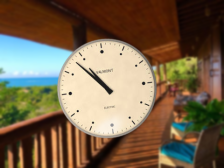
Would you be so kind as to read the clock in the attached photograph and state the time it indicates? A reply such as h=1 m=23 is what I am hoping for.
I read h=10 m=53
